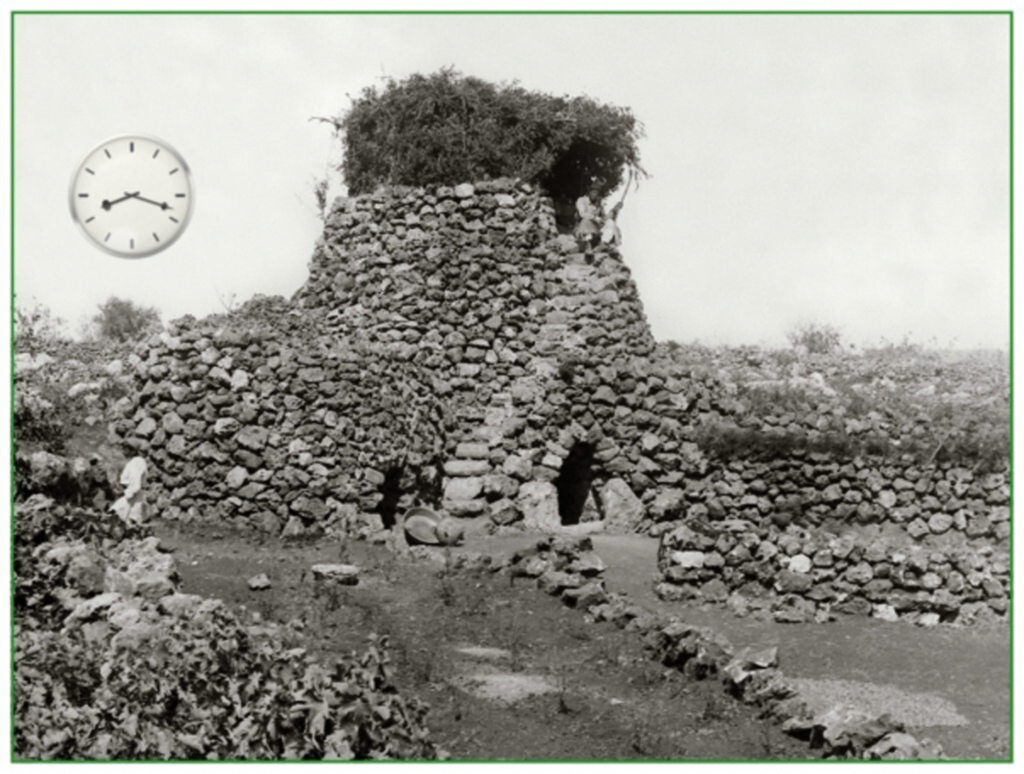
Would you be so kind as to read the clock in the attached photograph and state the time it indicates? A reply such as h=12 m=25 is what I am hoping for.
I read h=8 m=18
